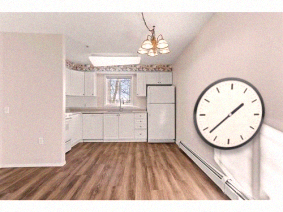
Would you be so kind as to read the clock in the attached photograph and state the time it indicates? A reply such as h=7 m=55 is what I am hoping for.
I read h=1 m=38
